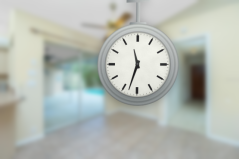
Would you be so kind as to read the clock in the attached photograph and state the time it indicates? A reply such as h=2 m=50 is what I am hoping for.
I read h=11 m=33
